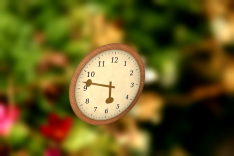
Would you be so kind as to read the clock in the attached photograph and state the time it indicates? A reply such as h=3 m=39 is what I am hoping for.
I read h=5 m=47
